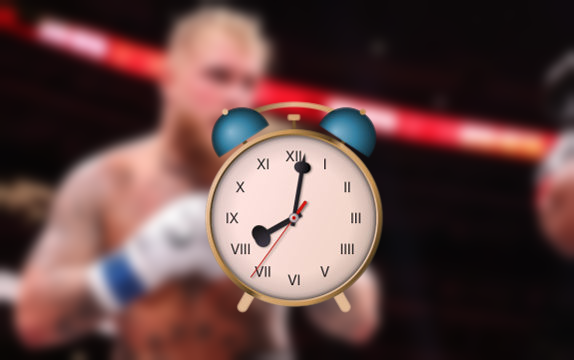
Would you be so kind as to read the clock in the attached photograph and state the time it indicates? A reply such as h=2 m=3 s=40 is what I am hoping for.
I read h=8 m=1 s=36
